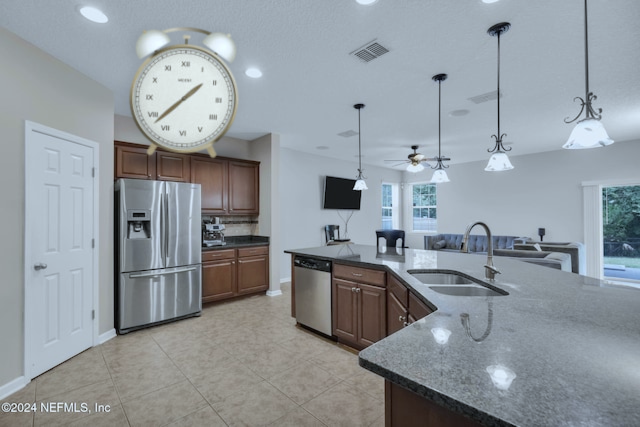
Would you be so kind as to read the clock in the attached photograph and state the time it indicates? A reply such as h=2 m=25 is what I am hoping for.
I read h=1 m=38
